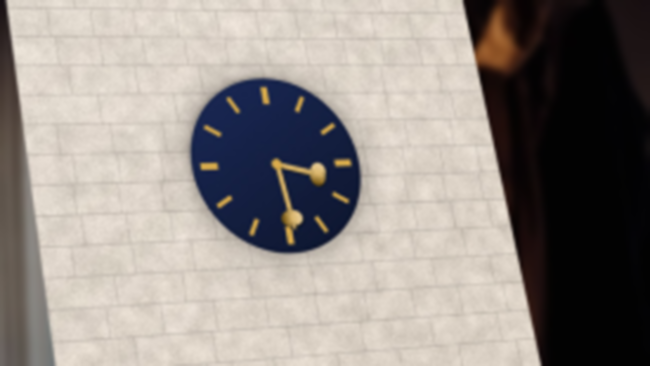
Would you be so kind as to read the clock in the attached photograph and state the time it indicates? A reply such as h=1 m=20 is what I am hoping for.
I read h=3 m=29
